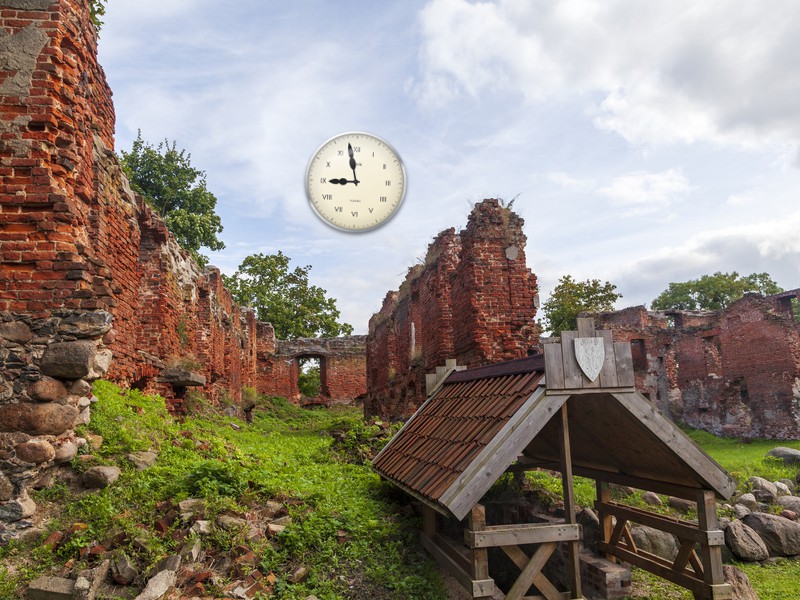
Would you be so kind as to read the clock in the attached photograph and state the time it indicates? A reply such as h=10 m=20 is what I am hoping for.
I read h=8 m=58
